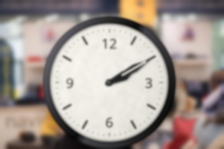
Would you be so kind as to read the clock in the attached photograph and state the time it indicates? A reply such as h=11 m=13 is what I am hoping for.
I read h=2 m=10
